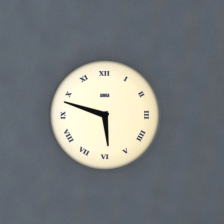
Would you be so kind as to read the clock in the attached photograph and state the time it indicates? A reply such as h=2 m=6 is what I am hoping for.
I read h=5 m=48
